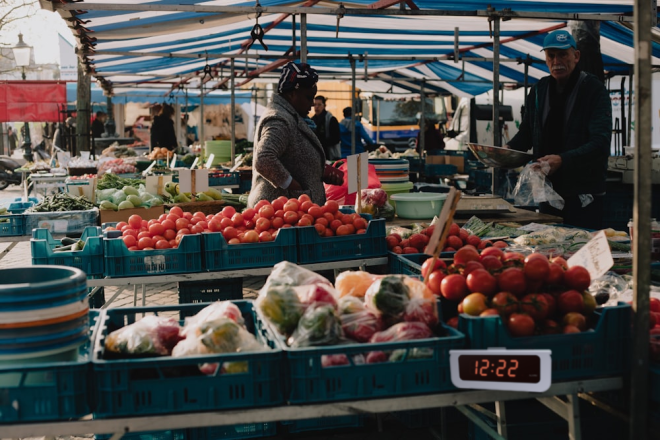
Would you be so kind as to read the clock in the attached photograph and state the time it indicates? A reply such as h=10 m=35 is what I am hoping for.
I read h=12 m=22
